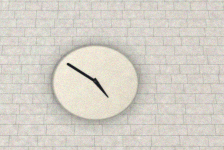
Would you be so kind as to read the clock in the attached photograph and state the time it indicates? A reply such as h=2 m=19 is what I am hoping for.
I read h=4 m=51
